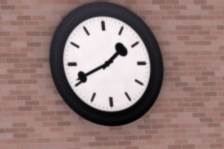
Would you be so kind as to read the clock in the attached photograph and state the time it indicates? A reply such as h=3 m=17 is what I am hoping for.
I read h=1 m=41
